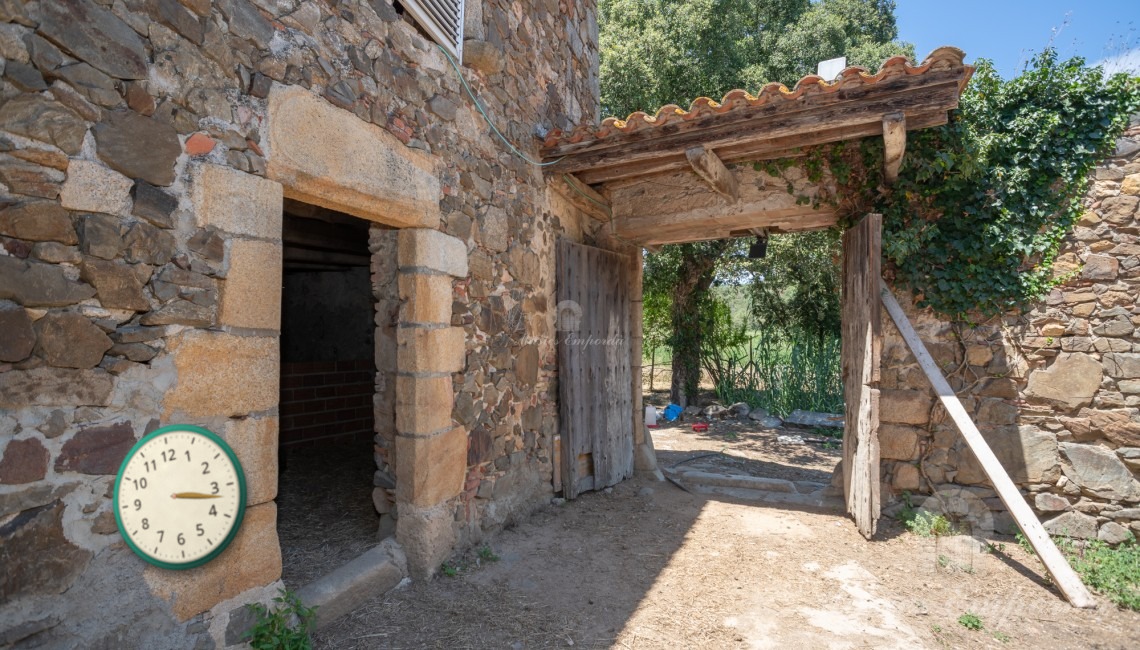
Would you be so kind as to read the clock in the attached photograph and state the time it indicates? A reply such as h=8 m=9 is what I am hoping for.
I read h=3 m=17
